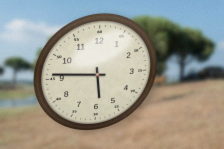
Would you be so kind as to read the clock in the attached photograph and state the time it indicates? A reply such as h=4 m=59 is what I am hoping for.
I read h=5 m=46
